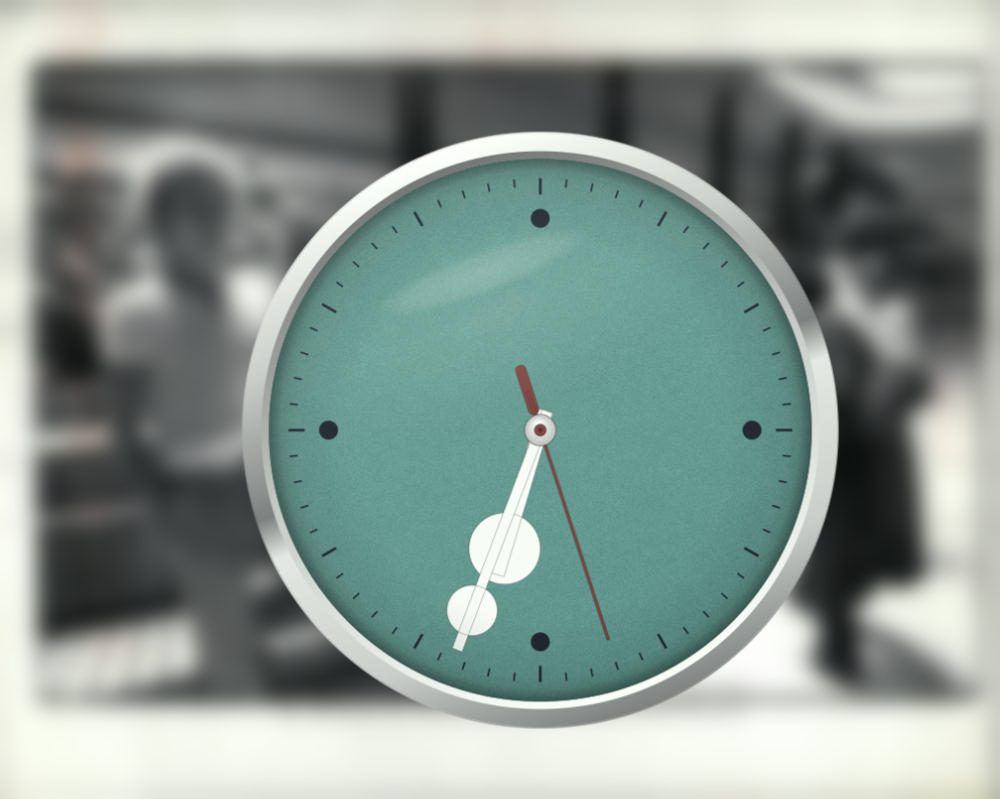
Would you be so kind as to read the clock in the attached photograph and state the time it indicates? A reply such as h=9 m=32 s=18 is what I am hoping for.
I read h=6 m=33 s=27
